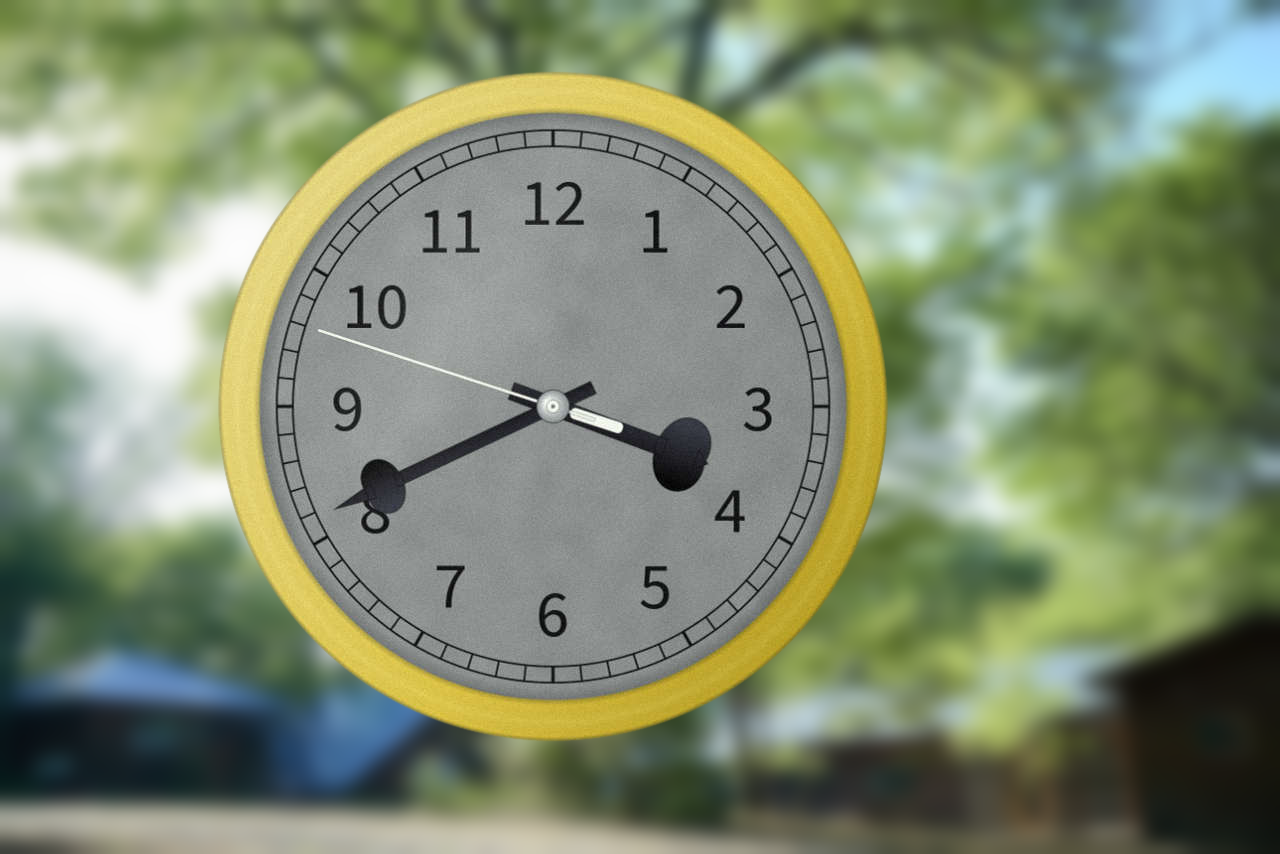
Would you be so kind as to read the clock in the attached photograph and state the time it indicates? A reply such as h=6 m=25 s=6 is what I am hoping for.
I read h=3 m=40 s=48
